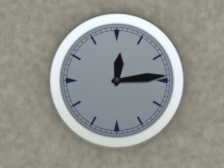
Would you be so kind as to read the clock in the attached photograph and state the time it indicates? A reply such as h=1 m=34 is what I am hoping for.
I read h=12 m=14
